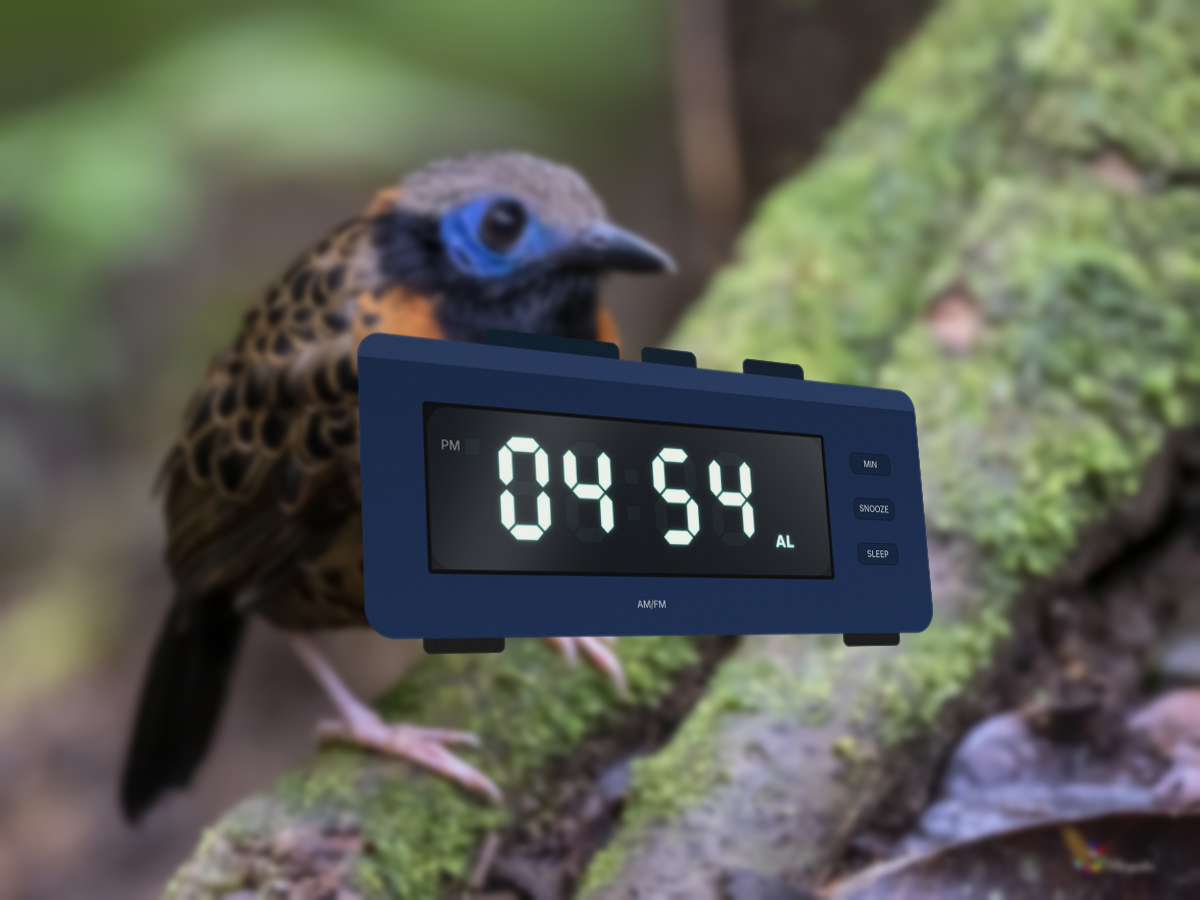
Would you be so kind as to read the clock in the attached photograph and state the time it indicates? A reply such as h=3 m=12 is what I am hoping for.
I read h=4 m=54
